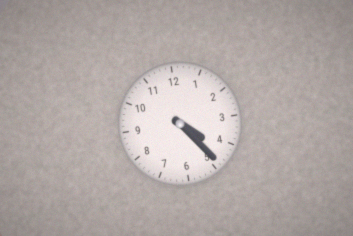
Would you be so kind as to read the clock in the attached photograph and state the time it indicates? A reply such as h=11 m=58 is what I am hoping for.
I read h=4 m=24
